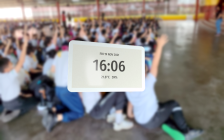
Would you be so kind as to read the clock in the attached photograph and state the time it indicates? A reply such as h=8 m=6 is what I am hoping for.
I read h=16 m=6
